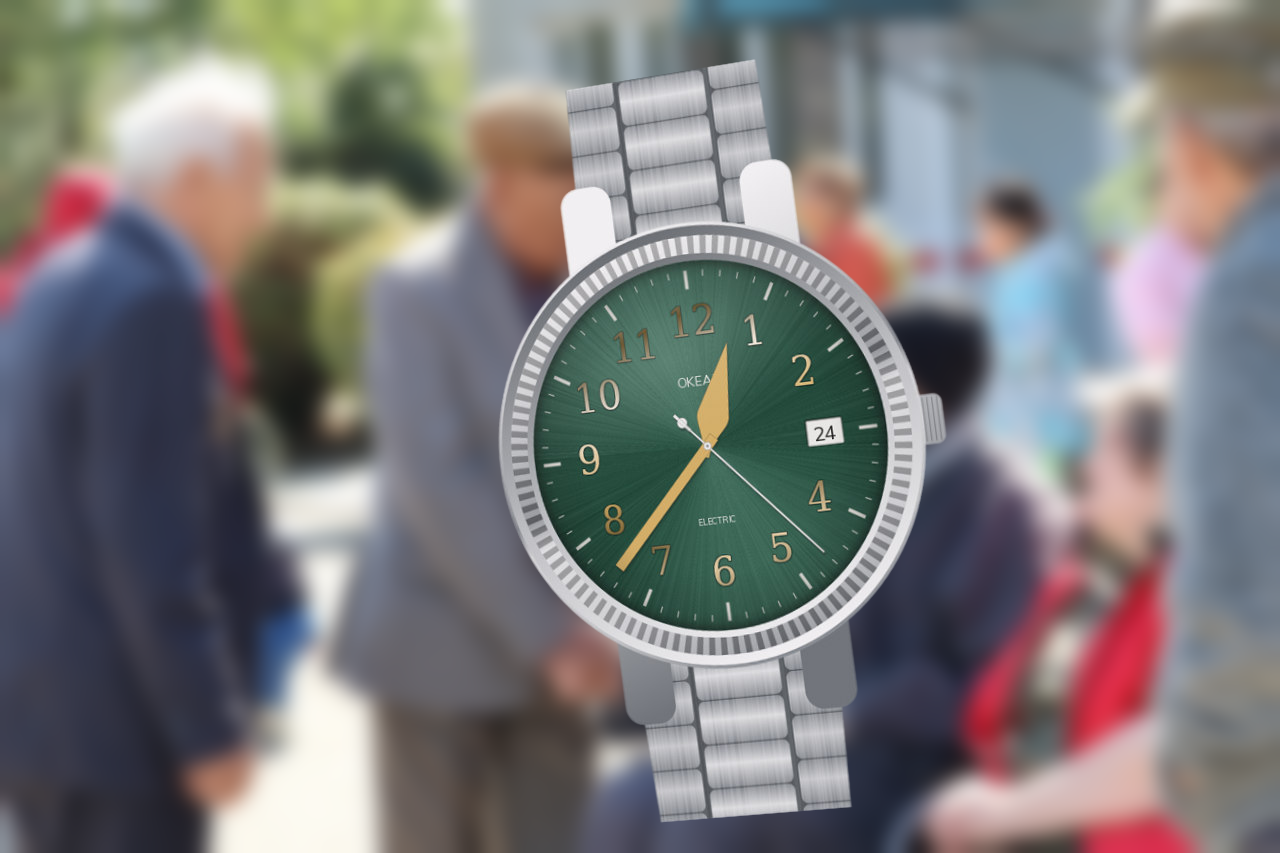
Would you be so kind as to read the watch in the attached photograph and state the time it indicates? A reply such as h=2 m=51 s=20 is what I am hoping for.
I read h=12 m=37 s=23
